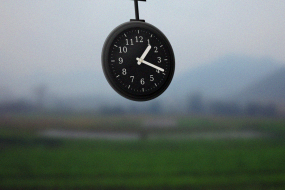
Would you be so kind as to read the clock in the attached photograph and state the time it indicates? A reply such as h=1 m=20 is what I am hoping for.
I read h=1 m=19
